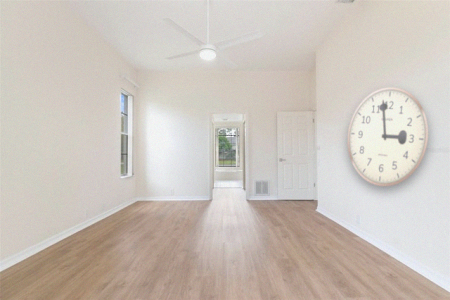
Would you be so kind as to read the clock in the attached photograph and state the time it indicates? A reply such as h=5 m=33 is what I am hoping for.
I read h=2 m=58
